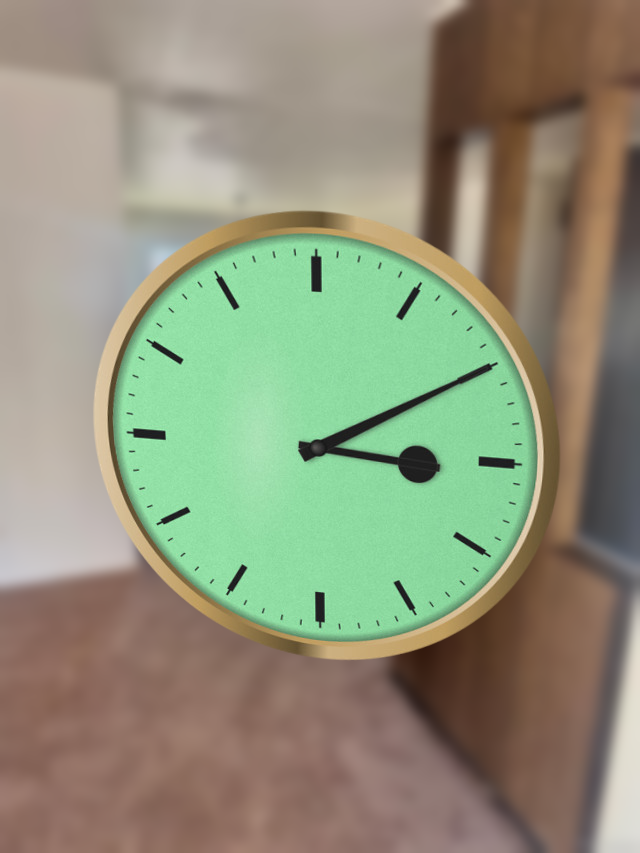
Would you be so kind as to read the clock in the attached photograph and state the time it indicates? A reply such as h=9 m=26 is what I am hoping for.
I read h=3 m=10
